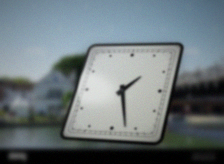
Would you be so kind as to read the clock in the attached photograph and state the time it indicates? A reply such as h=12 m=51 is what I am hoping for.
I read h=1 m=27
